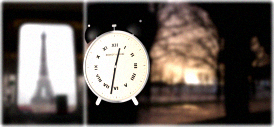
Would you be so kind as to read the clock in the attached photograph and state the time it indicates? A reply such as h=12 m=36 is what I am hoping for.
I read h=12 m=32
